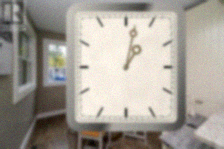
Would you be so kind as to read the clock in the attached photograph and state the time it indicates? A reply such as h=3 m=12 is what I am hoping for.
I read h=1 m=2
